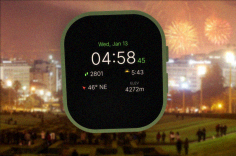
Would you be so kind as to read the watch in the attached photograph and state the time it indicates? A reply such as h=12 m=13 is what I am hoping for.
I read h=4 m=58
